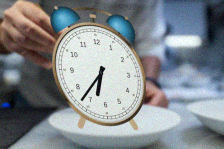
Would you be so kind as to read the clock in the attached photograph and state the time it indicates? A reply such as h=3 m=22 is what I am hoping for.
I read h=6 m=37
